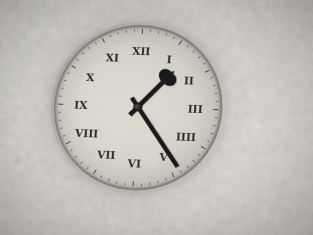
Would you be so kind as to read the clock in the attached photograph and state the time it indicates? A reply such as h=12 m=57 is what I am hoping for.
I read h=1 m=24
